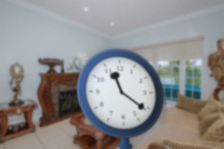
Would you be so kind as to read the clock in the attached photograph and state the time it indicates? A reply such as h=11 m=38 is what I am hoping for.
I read h=11 m=21
